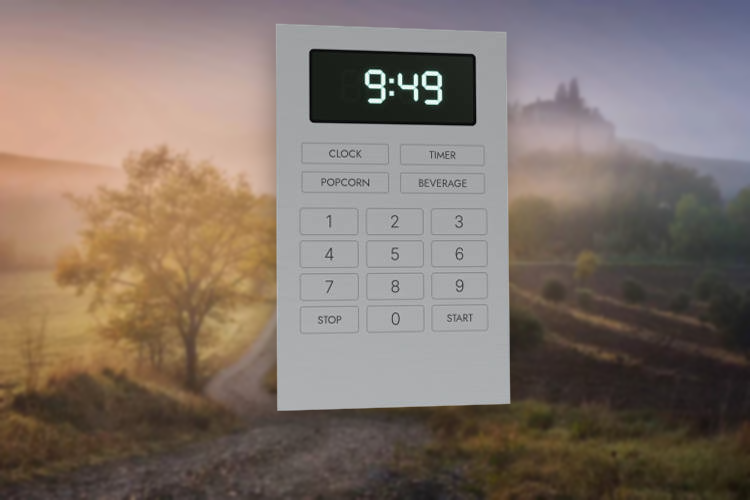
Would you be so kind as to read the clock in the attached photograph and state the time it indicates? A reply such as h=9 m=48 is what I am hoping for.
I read h=9 m=49
